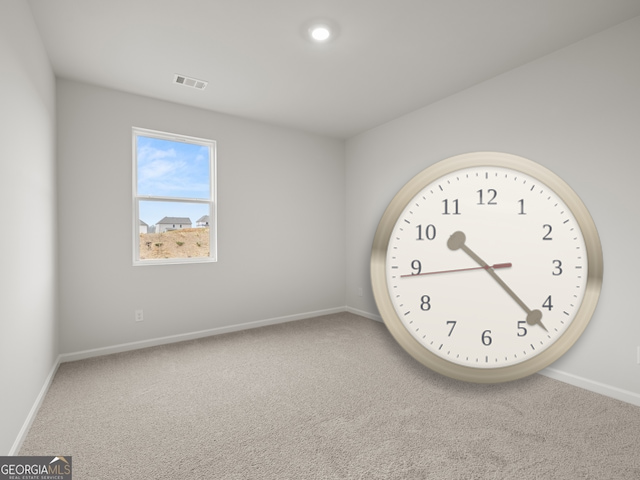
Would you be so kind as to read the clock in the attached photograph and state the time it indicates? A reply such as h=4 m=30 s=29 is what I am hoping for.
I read h=10 m=22 s=44
